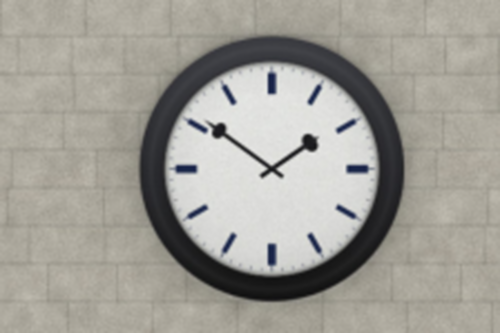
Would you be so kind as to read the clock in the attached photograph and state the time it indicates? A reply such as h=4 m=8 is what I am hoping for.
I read h=1 m=51
